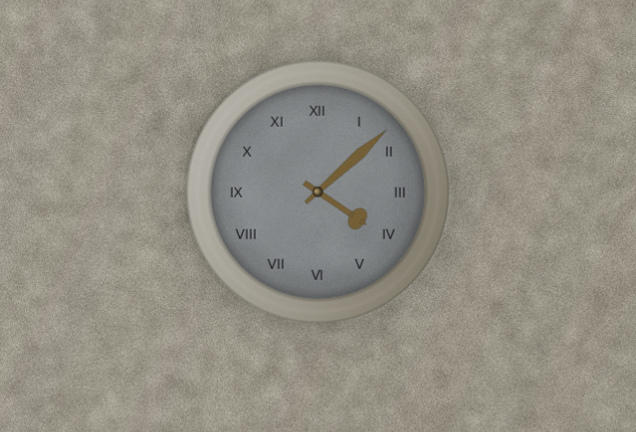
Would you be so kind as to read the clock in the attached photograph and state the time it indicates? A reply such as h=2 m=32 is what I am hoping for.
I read h=4 m=8
